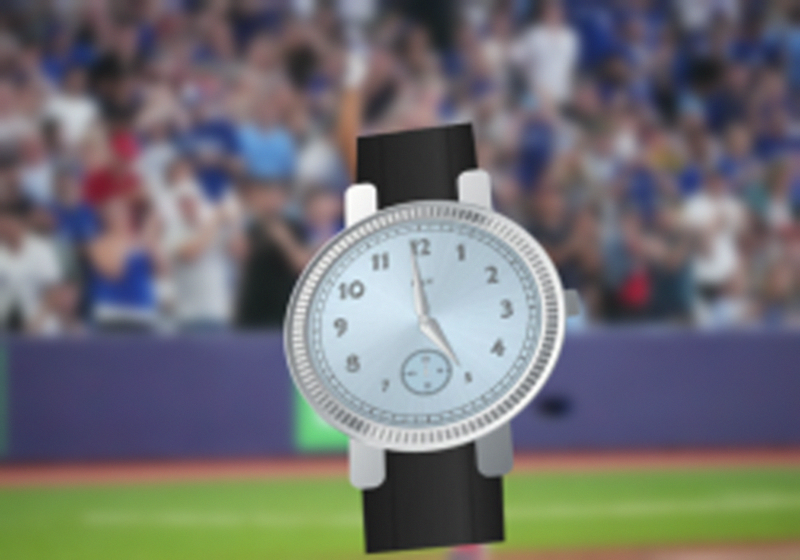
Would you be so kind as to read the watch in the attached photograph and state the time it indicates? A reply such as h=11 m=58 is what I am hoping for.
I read h=4 m=59
